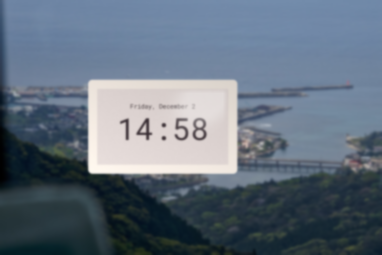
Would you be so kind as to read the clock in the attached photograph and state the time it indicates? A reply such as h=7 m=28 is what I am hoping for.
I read h=14 m=58
